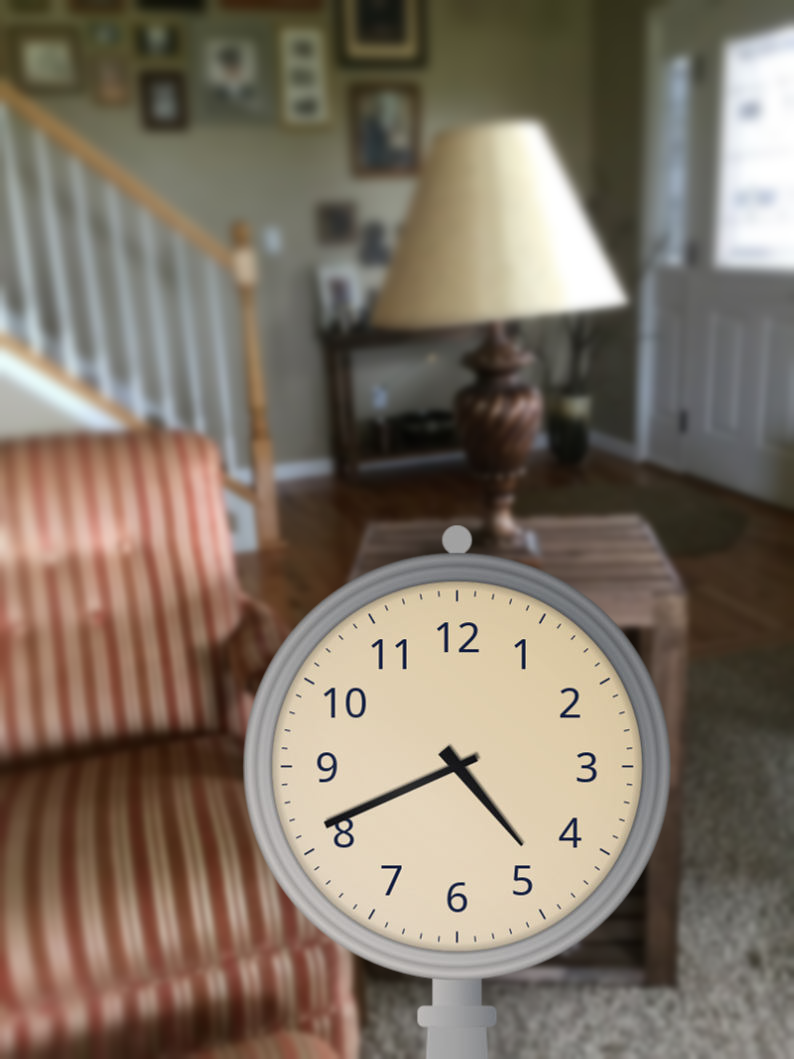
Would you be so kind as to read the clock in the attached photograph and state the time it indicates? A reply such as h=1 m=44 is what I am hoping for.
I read h=4 m=41
